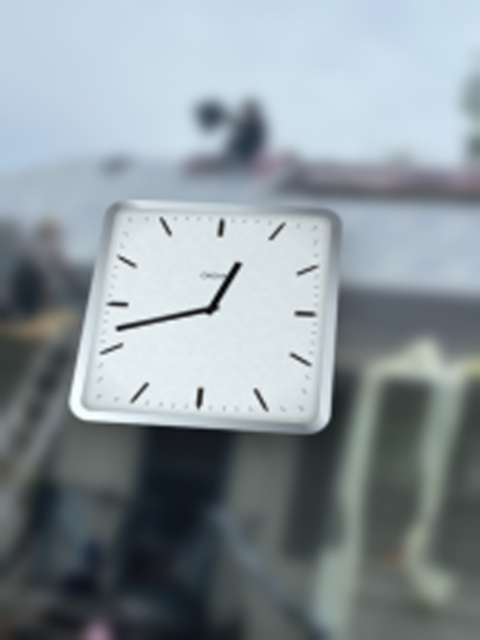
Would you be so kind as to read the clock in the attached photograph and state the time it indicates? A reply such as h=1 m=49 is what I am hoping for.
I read h=12 m=42
